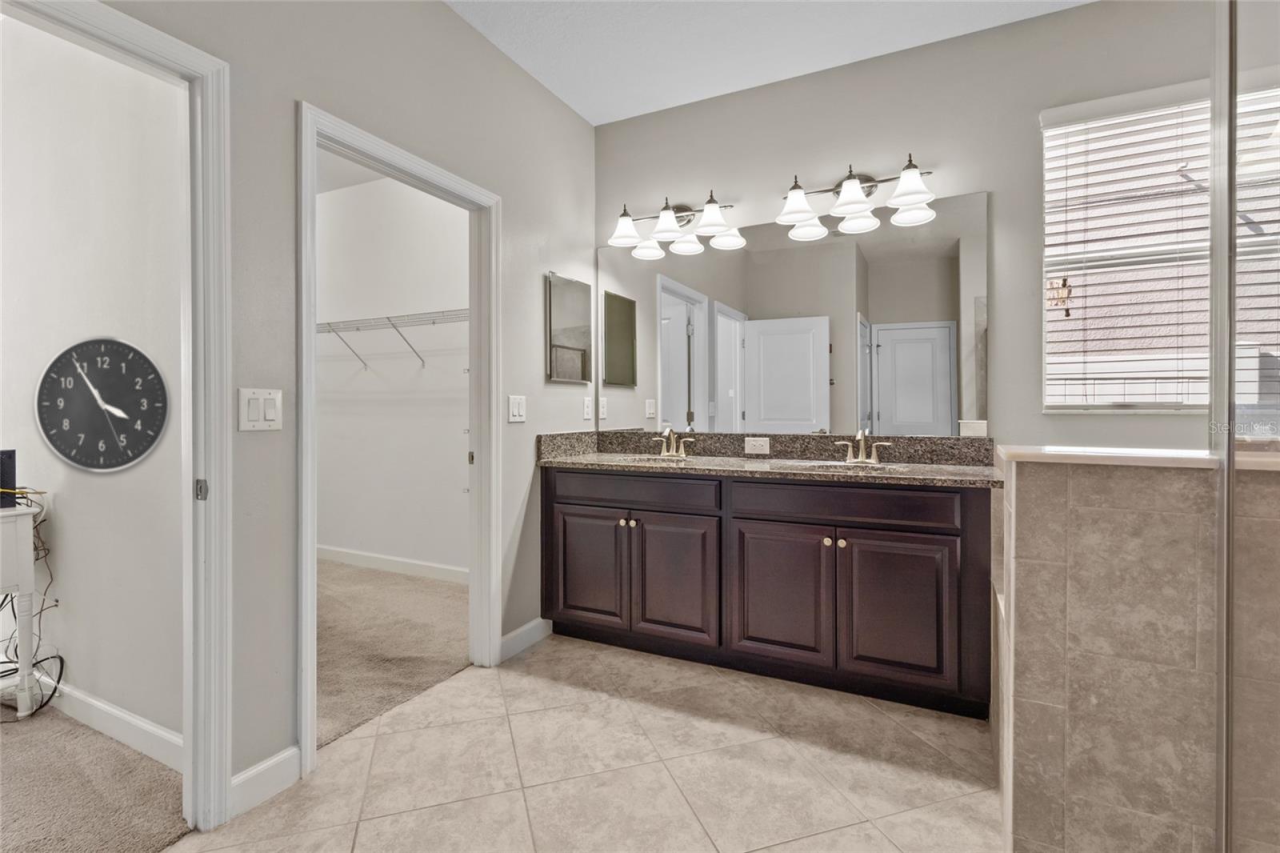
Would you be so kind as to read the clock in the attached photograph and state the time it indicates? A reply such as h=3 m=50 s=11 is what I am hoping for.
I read h=3 m=54 s=26
